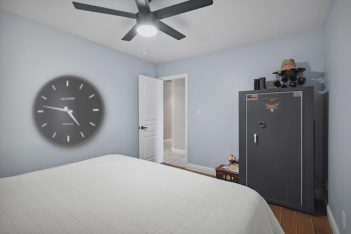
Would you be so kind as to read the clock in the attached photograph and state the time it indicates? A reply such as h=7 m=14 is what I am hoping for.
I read h=4 m=47
